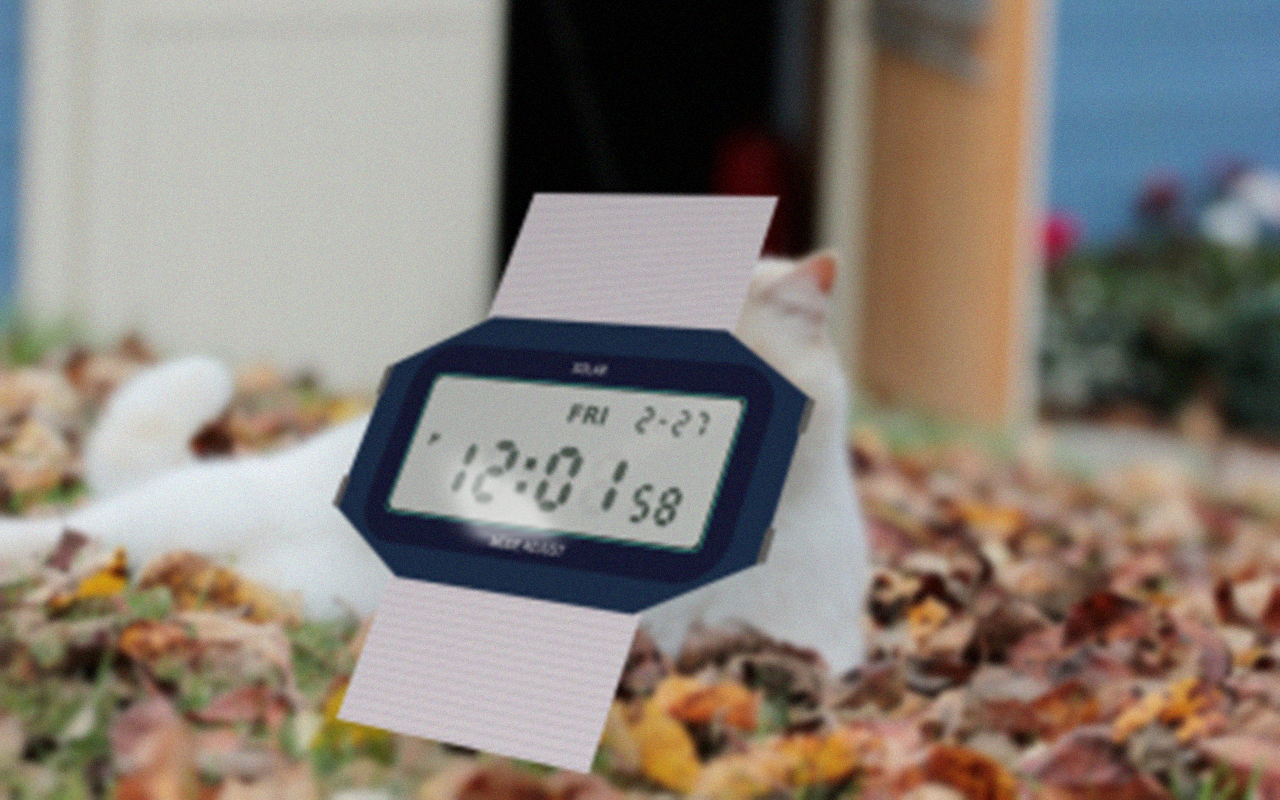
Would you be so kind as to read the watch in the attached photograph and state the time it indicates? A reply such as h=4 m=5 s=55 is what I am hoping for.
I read h=12 m=1 s=58
